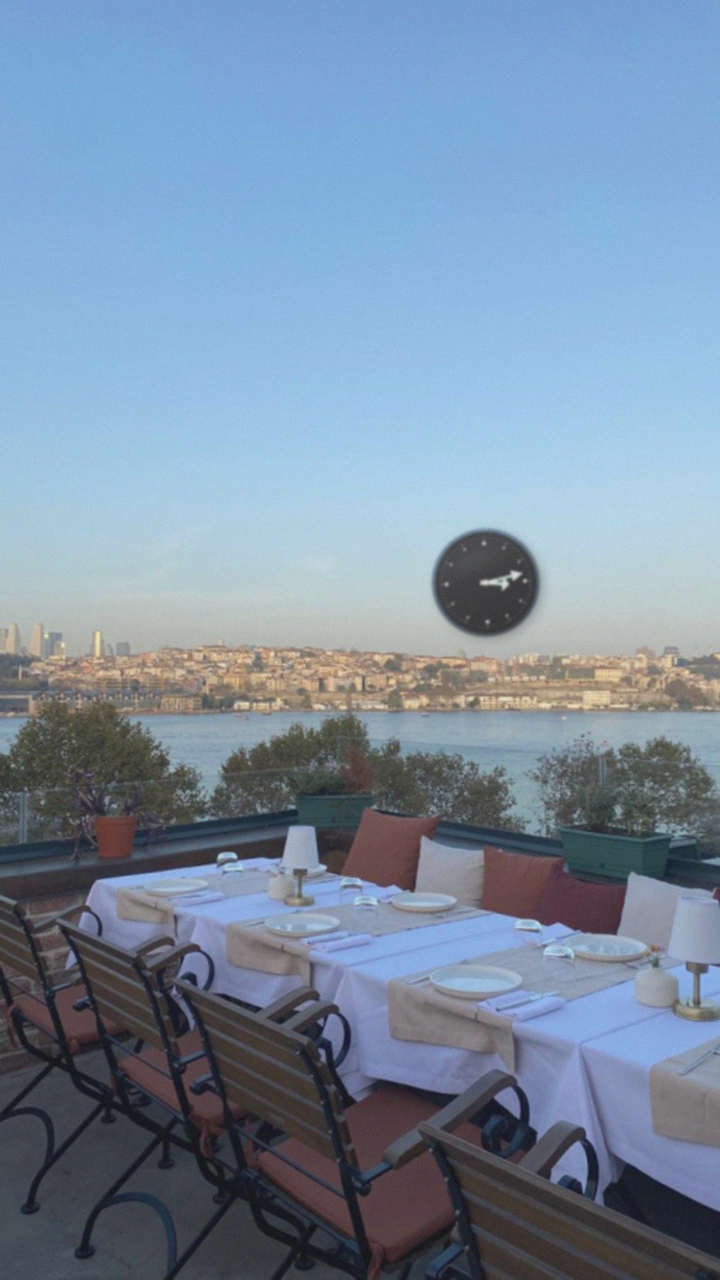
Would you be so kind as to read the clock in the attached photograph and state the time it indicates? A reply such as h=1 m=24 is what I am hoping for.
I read h=3 m=13
